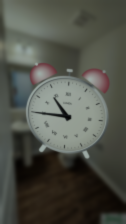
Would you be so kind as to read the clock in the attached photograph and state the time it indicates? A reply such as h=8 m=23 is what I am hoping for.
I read h=10 m=45
